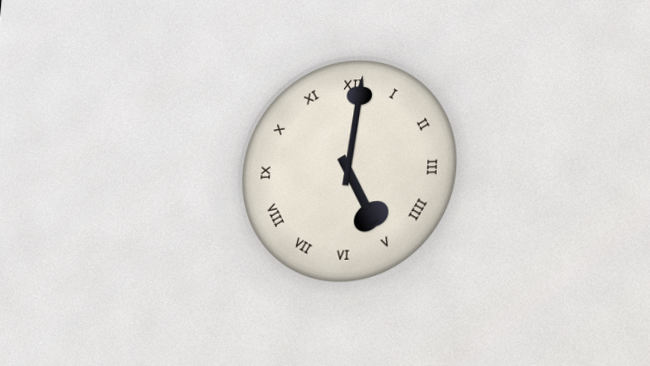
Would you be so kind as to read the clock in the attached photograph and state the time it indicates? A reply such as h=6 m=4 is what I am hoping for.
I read h=5 m=1
